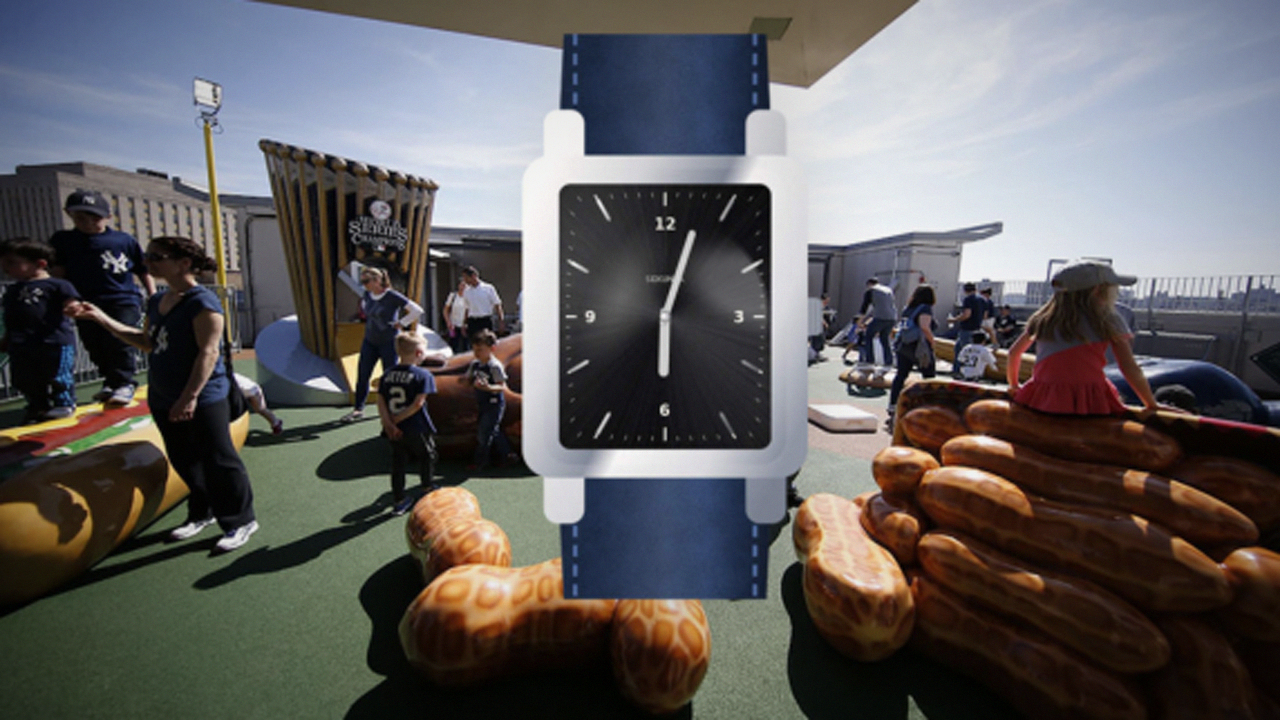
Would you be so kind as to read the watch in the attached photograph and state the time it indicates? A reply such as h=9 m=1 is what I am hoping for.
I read h=6 m=3
